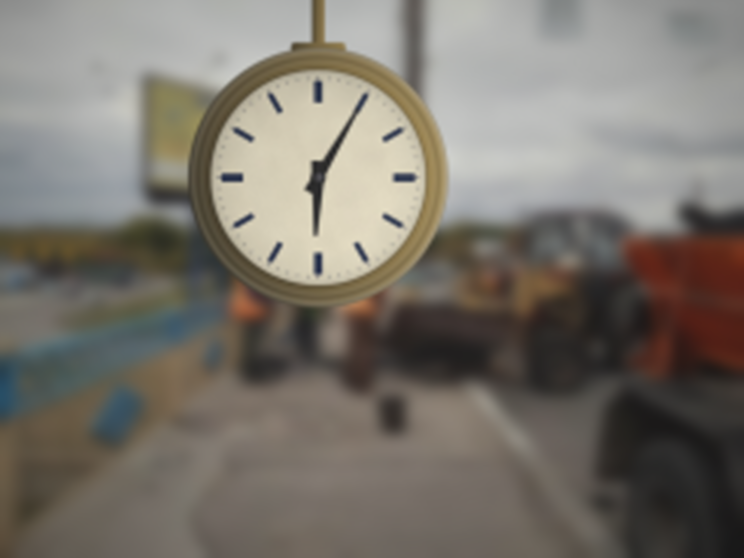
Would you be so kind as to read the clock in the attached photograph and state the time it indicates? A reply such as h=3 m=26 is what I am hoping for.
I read h=6 m=5
